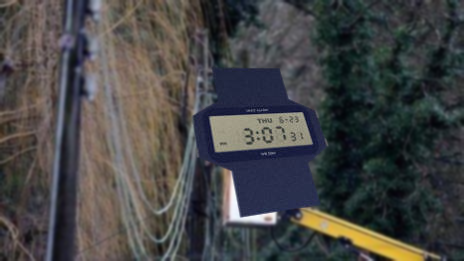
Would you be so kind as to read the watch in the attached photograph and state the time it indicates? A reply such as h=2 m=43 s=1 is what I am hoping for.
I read h=3 m=7 s=31
